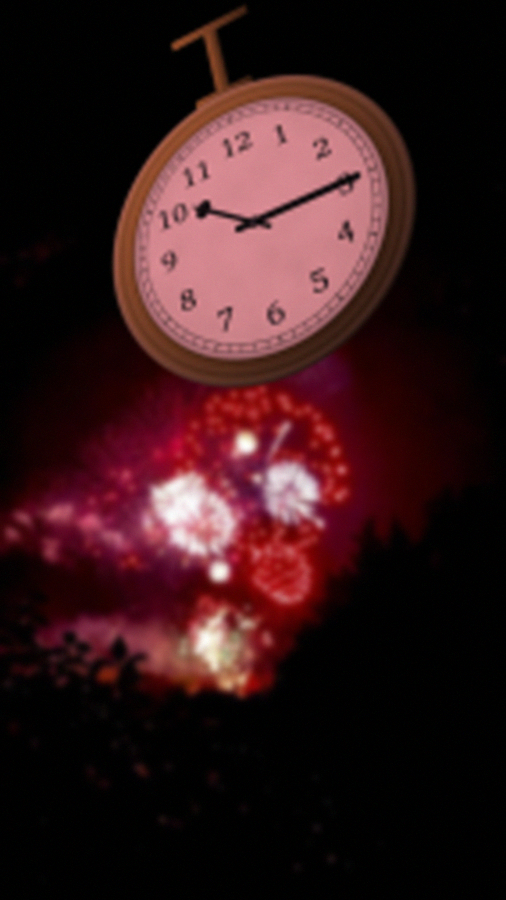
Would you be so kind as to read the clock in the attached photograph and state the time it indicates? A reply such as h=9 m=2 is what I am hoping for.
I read h=10 m=15
